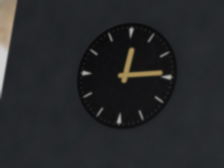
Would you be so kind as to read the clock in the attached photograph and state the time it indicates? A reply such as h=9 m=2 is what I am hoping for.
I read h=12 m=14
